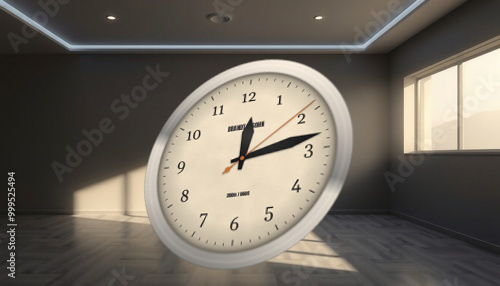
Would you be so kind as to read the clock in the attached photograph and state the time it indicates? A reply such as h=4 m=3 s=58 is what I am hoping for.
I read h=12 m=13 s=9
